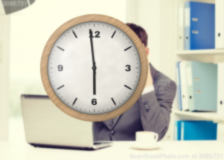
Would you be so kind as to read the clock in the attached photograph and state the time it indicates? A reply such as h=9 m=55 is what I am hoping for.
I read h=5 m=59
